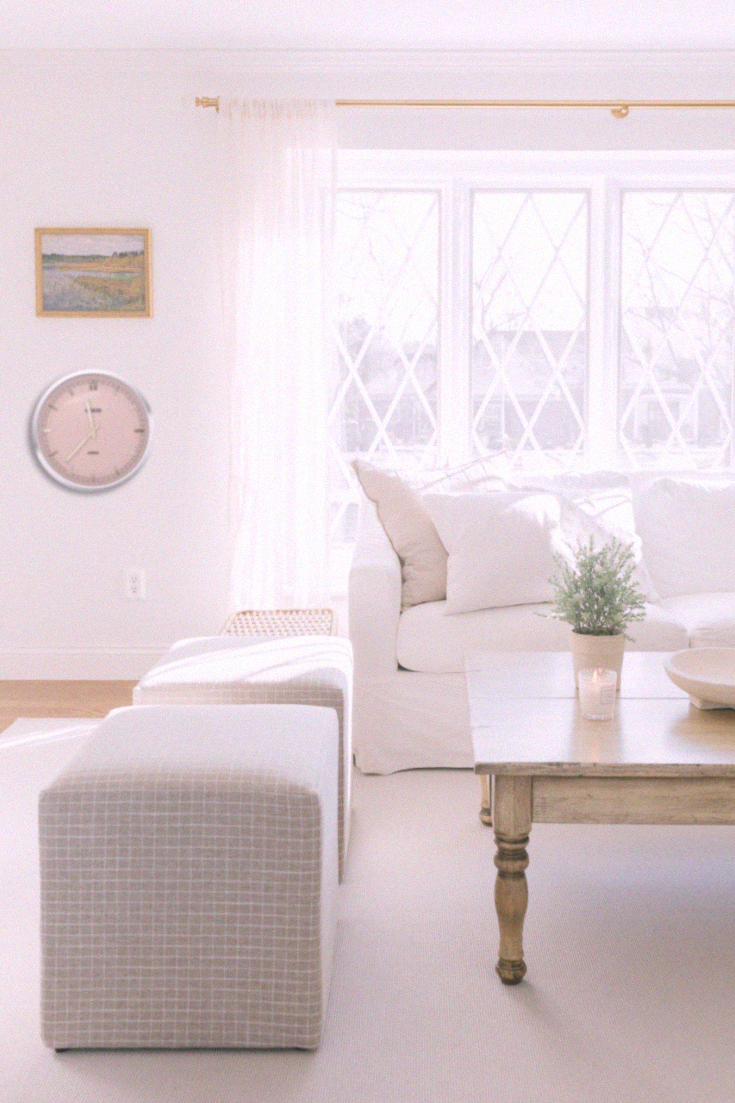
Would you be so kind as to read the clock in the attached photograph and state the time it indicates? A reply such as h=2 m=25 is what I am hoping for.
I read h=11 m=37
